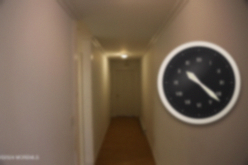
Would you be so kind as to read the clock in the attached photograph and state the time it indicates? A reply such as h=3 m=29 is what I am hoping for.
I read h=10 m=22
